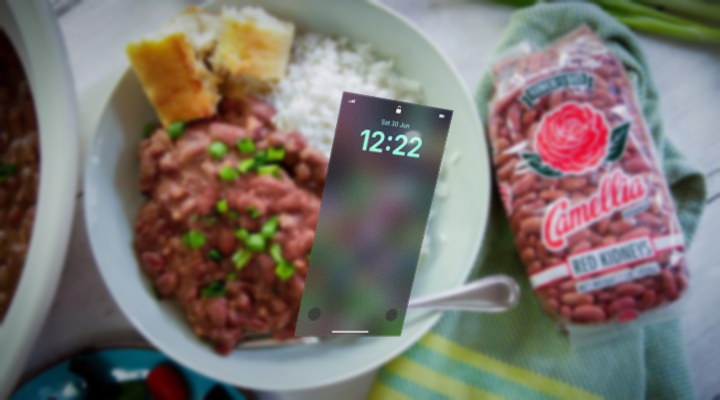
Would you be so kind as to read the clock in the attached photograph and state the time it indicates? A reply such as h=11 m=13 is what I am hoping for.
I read h=12 m=22
